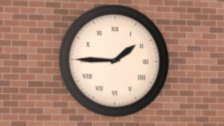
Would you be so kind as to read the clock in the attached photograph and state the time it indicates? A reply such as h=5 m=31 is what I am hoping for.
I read h=1 m=45
